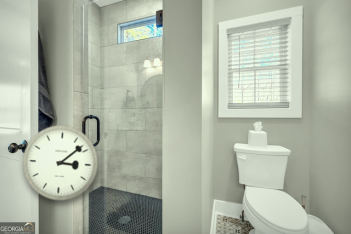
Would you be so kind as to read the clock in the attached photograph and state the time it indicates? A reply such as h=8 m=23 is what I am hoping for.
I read h=3 m=8
